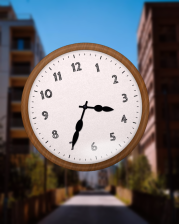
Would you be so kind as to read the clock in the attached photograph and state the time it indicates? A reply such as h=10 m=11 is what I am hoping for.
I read h=3 m=35
